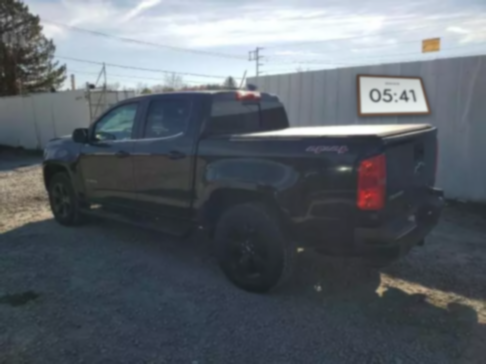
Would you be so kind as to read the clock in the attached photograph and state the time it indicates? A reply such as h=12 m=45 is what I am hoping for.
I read h=5 m=41
